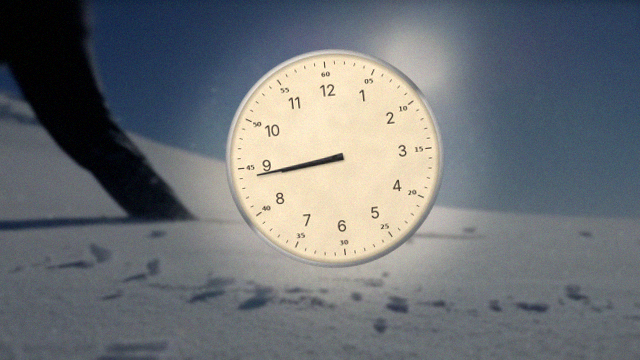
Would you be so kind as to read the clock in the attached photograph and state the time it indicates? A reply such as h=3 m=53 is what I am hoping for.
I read h=8 m=44
